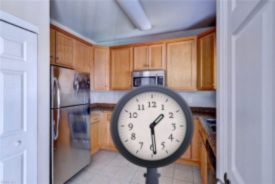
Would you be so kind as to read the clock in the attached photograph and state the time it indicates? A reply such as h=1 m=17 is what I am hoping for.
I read h=1 m=29
